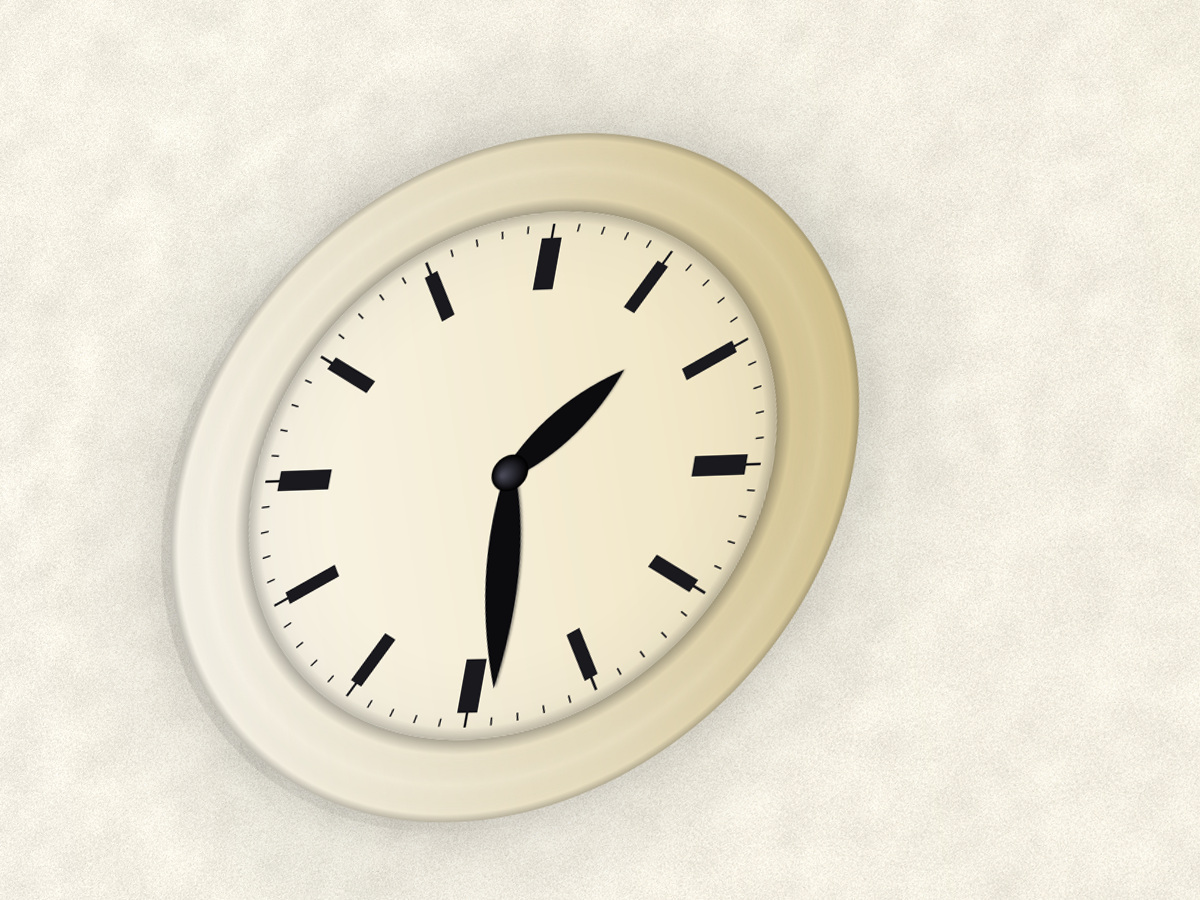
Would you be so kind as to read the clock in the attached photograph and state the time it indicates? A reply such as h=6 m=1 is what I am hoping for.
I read h=1 m=29
